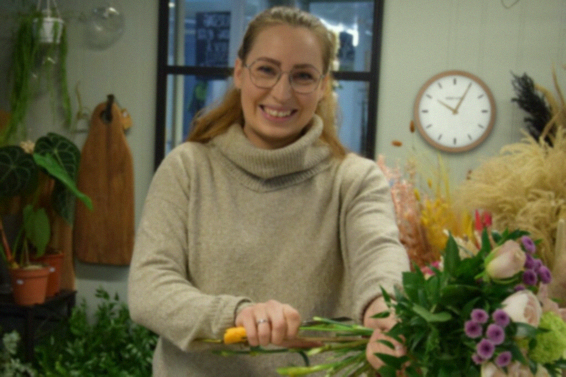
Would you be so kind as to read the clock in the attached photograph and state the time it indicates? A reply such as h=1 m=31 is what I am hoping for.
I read h=10 m=5
